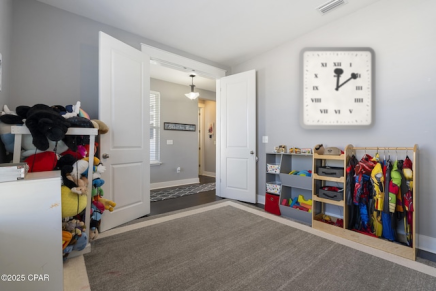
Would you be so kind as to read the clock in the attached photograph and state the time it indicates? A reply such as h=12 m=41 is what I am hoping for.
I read h=12 m=9
